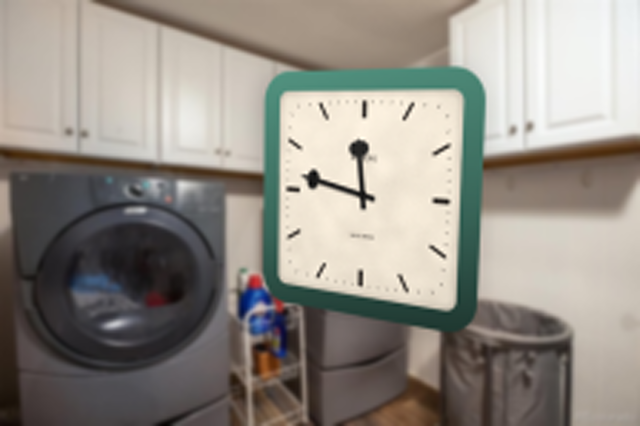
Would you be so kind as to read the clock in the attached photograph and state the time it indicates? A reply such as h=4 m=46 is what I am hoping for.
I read h=11 m=47
